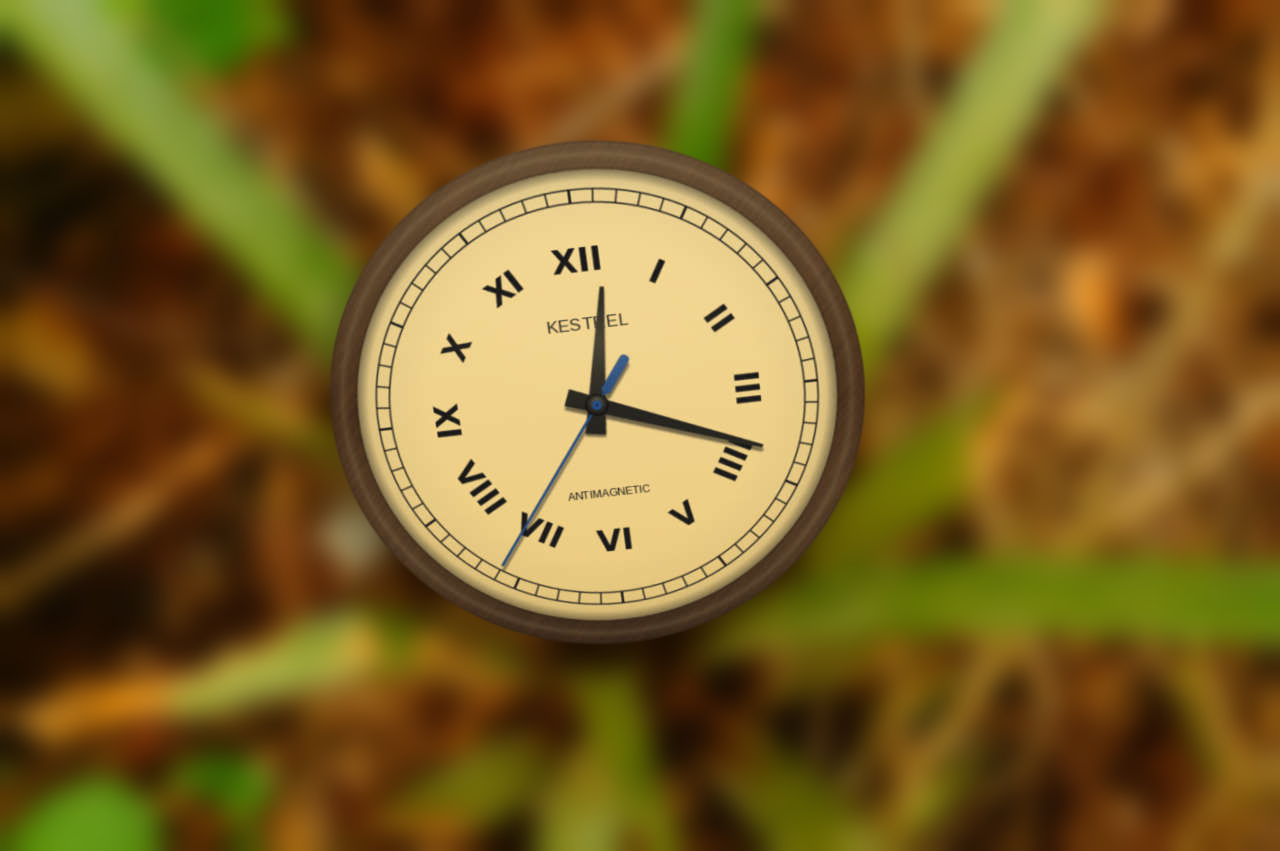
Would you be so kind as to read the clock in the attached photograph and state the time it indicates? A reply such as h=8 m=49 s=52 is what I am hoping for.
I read h=12 m=18 s=36
